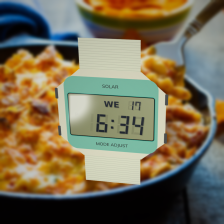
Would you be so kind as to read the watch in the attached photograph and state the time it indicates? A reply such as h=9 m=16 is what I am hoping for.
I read h=6 m=34
